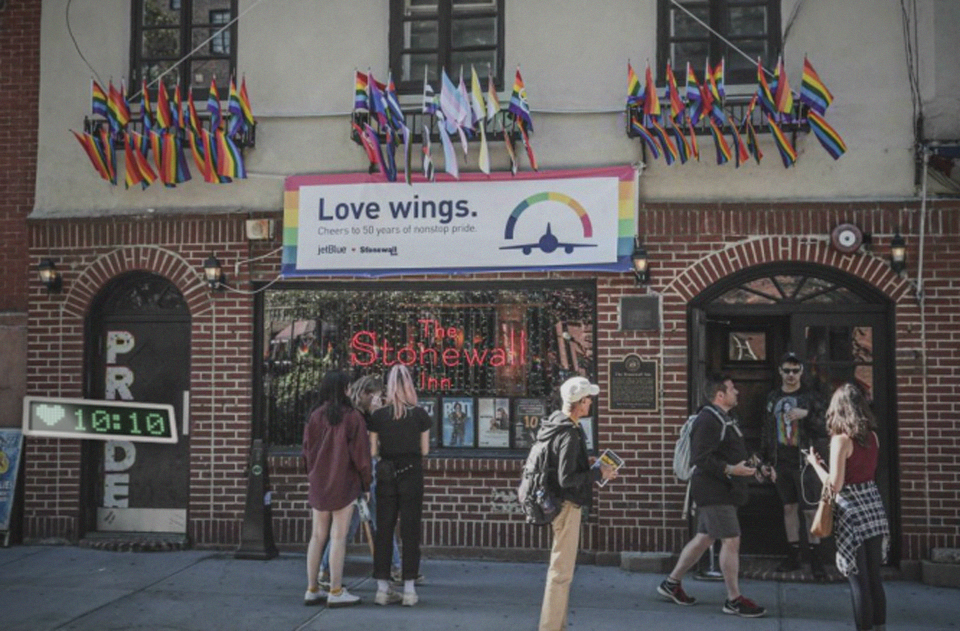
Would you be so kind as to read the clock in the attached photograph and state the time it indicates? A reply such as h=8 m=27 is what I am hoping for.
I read h=10 m=10
